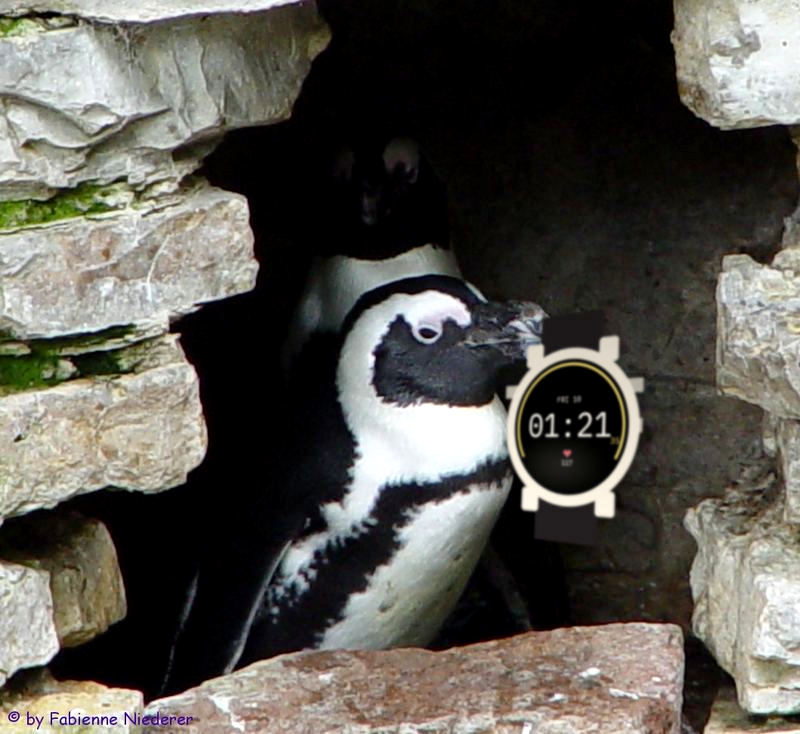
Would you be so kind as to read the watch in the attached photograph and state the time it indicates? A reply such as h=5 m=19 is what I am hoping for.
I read h=1 m=21
